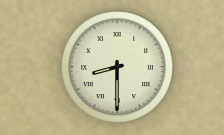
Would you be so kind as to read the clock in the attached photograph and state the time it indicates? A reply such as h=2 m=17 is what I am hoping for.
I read h=8 m=30
